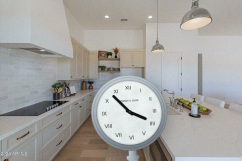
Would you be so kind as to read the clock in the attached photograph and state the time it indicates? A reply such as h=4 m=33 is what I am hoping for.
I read h=3 m=53
